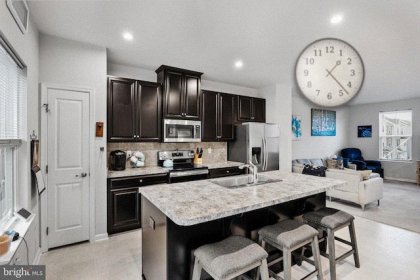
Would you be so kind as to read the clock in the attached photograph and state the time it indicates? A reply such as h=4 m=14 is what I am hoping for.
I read h=1 m=23
